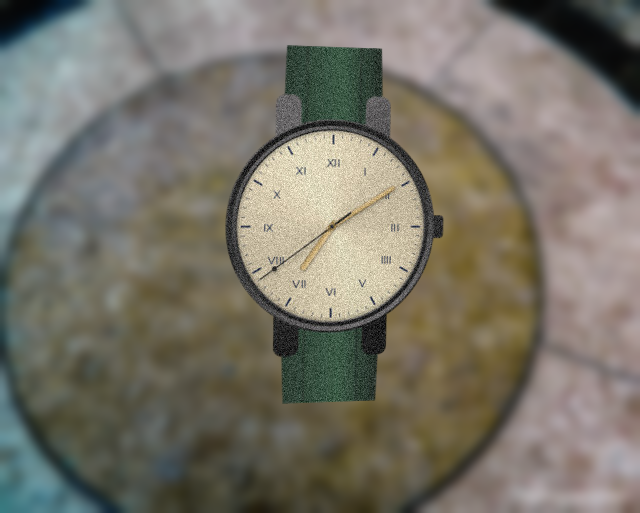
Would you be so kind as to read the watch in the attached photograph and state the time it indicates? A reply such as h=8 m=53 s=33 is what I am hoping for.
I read h=7 m=9 s=39
